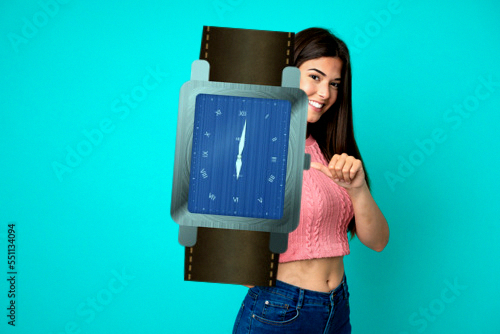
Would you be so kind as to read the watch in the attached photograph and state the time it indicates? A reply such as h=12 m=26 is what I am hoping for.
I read h=6 m=1
